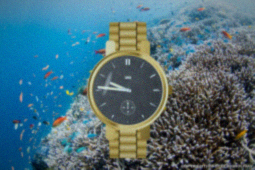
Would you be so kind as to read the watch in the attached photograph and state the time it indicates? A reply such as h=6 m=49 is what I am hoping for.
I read h=9 m=46
